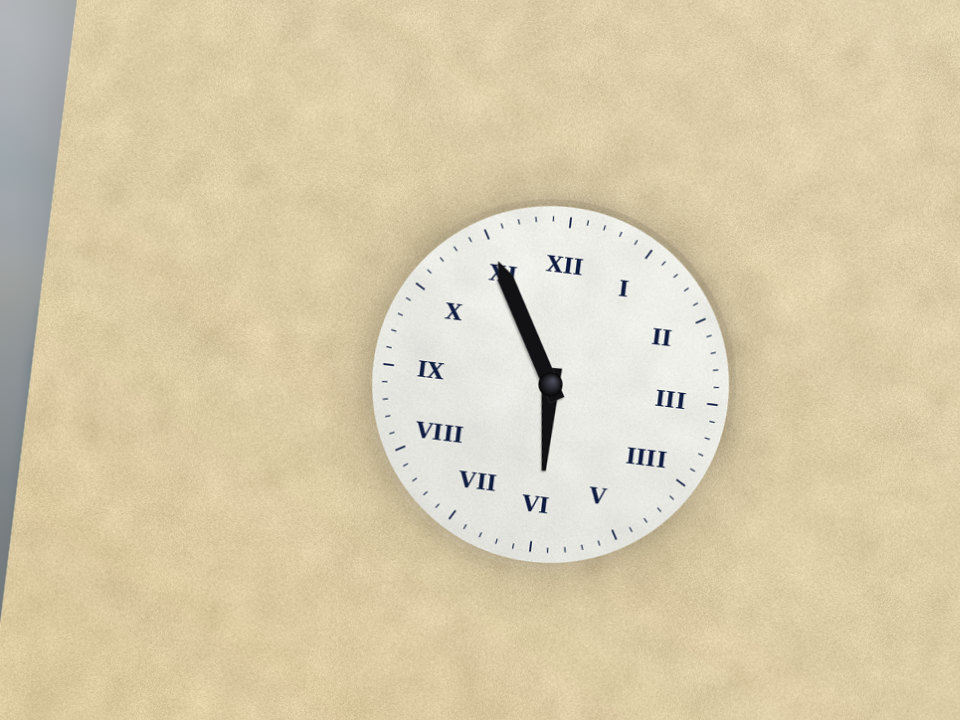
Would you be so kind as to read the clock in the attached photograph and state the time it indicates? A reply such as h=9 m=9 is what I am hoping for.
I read h=5 m=55
